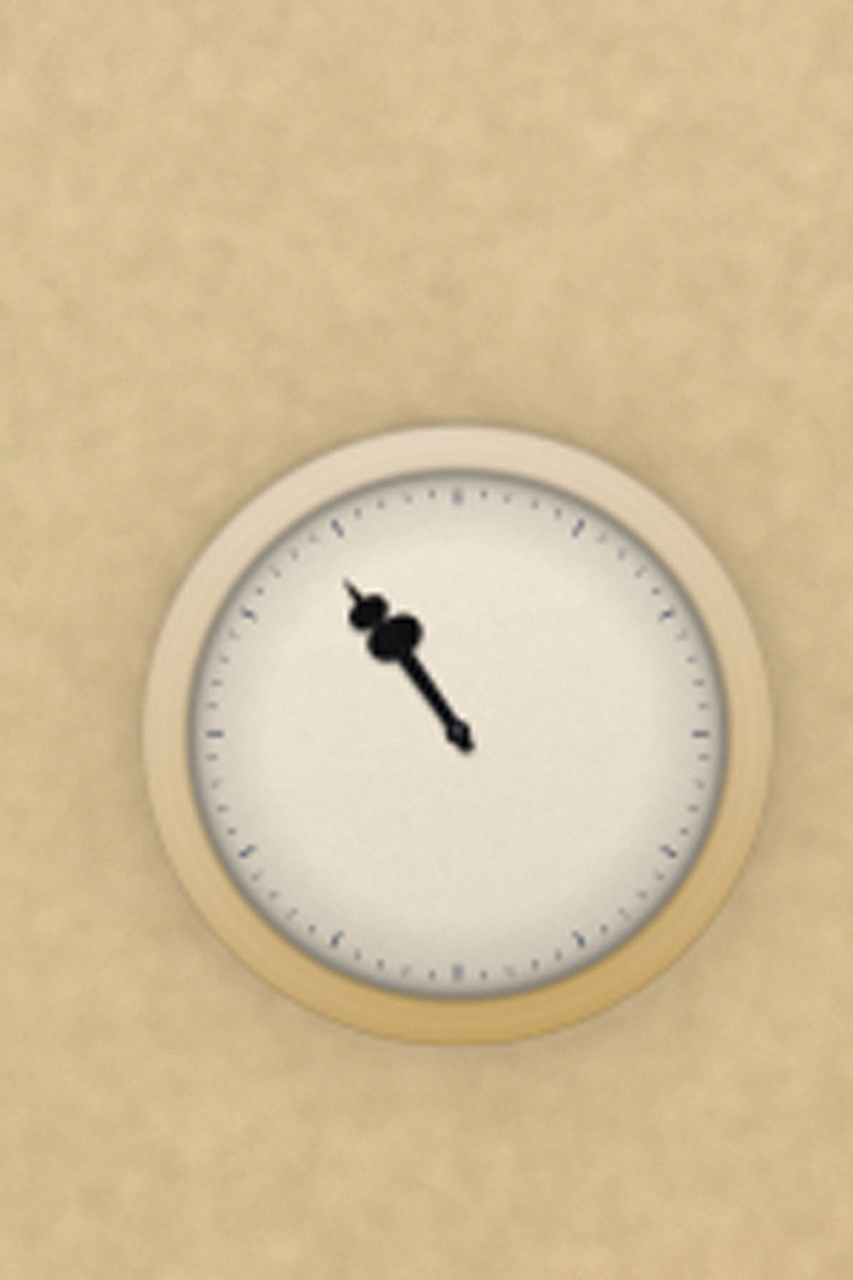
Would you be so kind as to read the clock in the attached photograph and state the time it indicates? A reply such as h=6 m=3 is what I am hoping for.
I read h=10 m=54
